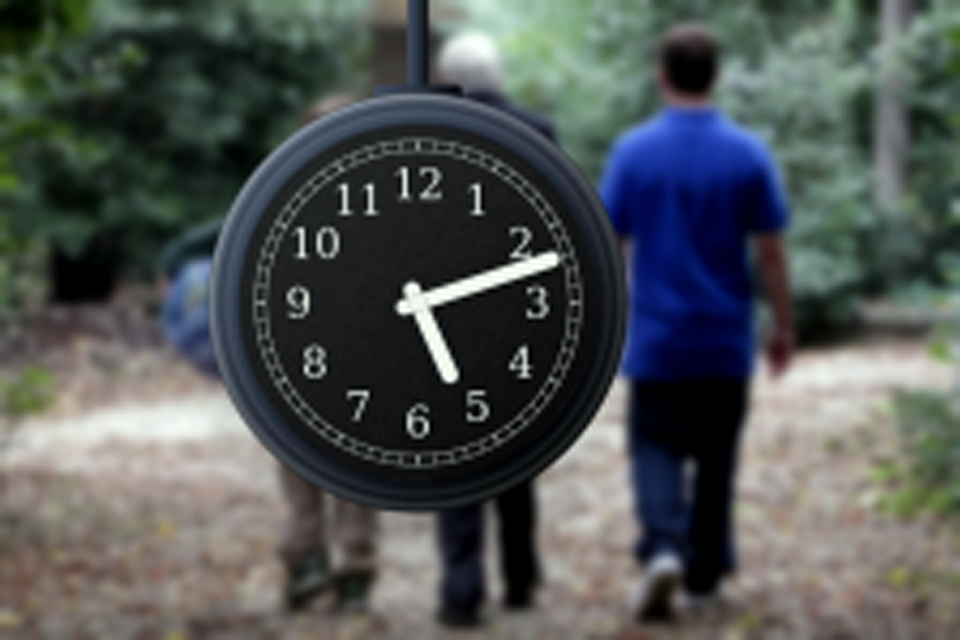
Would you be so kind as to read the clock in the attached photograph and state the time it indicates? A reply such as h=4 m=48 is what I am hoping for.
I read h=5 m=12
